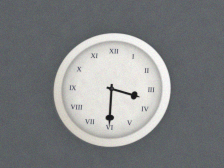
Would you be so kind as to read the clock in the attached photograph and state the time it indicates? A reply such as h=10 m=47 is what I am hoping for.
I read h=3 m=30
